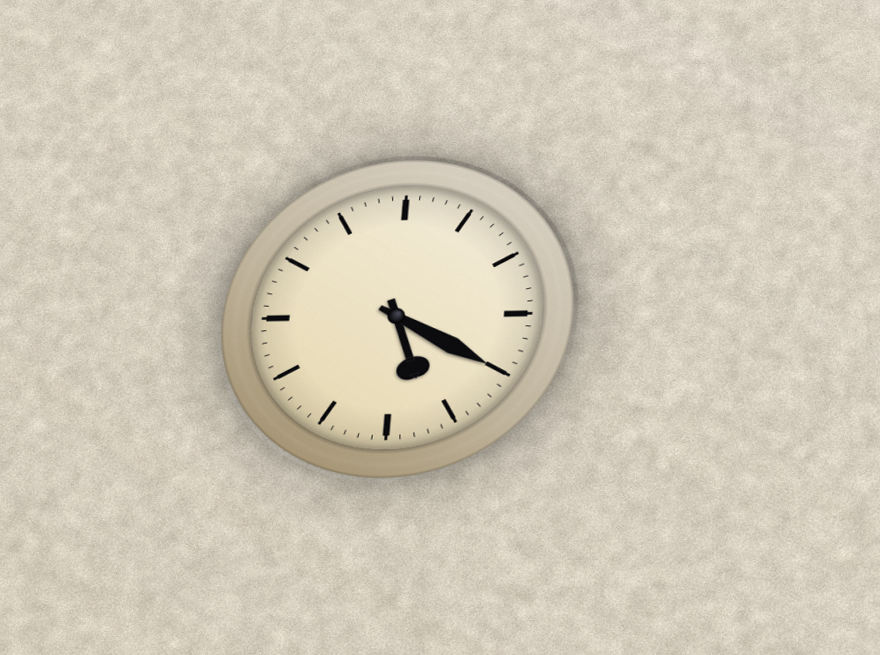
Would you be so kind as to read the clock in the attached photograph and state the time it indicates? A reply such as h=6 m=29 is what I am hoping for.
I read h=5 m=20
